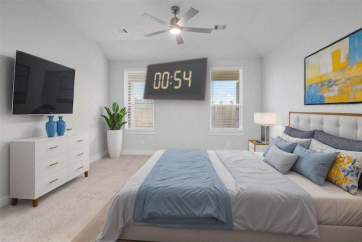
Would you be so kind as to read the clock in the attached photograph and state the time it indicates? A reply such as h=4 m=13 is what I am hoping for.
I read h=0 m=54
